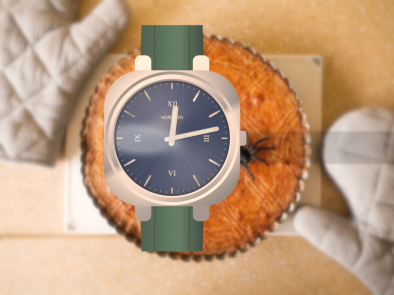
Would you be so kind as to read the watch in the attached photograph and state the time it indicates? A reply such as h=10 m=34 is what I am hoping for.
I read h=12 m=13
